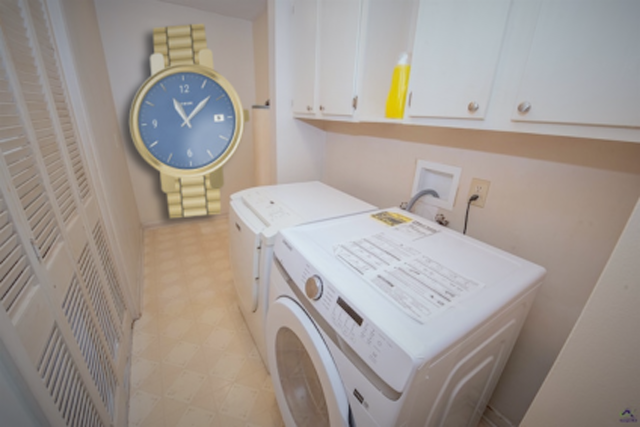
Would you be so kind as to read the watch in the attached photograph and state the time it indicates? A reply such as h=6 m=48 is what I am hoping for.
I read h=11 m=8
